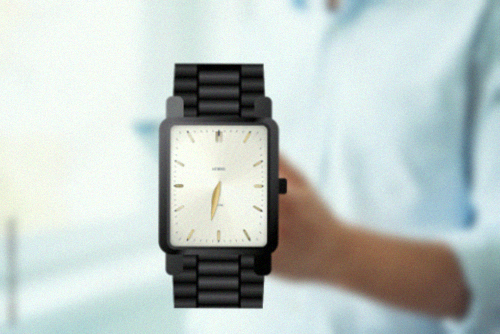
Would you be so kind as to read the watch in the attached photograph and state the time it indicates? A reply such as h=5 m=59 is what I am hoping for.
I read h=6 m=32
